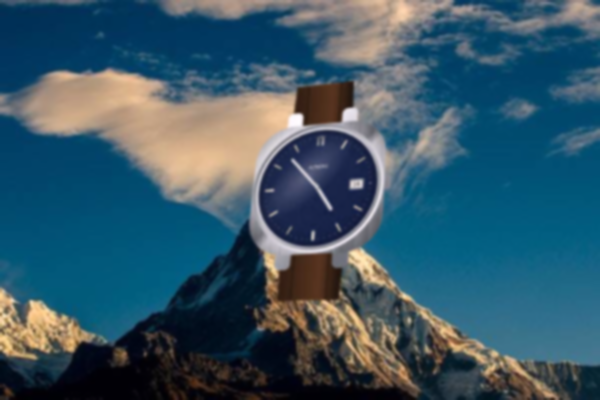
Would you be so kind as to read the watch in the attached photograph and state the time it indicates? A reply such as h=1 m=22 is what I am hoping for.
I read h=4 m=53
